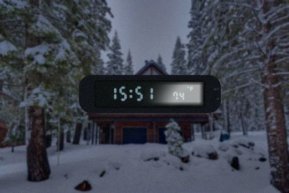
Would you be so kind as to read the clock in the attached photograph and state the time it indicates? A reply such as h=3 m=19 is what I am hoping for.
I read h=15 m=51
